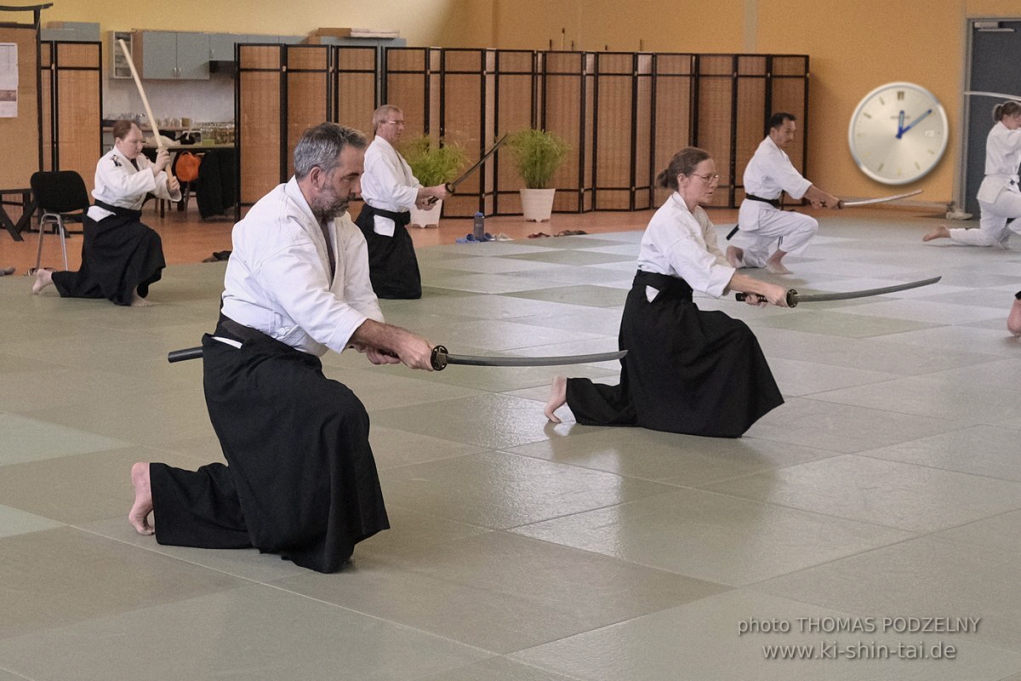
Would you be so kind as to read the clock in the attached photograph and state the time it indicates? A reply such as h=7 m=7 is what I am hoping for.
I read h=12 m=9
